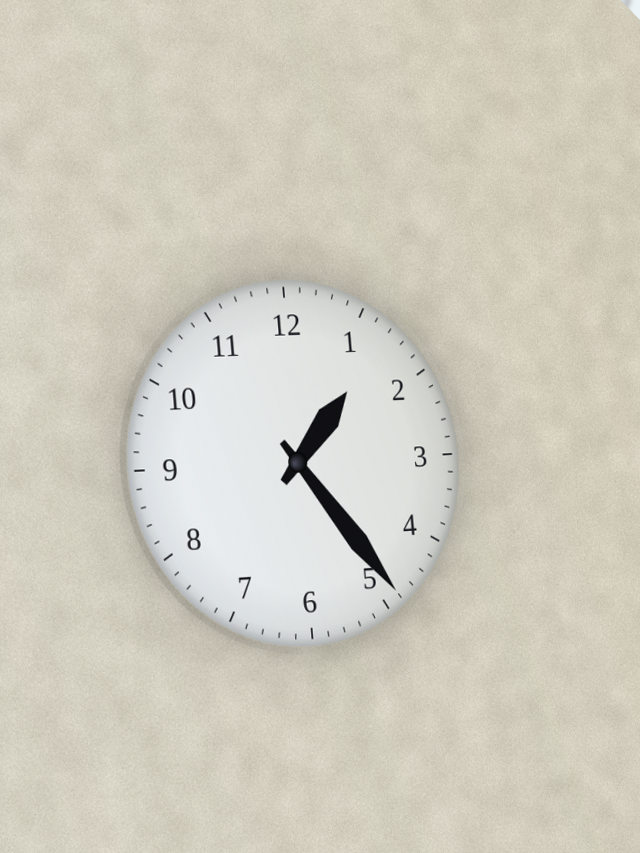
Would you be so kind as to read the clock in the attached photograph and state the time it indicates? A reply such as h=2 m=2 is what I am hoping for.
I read h=1 m=24
